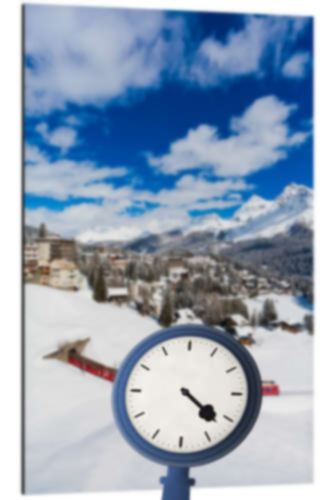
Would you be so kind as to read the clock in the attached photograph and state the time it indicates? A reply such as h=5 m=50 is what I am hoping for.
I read h=4 m=22
